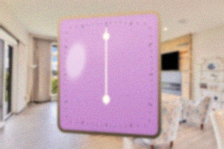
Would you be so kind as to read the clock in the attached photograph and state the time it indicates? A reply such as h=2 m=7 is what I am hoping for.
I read h=6 m=0
